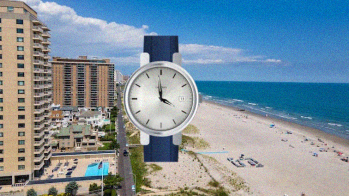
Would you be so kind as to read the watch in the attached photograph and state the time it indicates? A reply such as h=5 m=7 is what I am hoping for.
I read h=3 m=59
